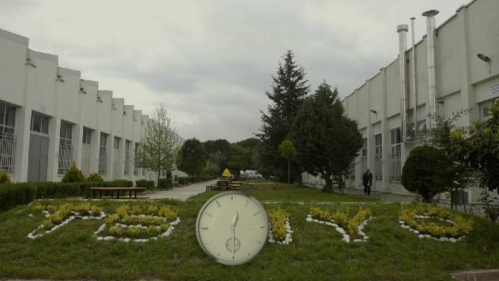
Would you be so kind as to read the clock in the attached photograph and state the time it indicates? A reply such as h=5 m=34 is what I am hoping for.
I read h=12 m=30
